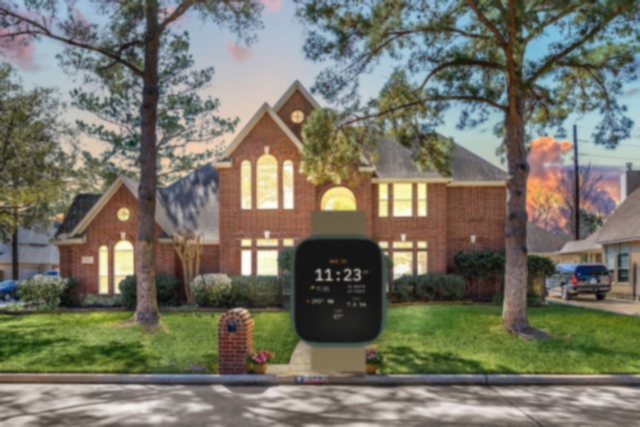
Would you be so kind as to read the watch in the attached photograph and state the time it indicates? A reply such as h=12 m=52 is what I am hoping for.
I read h=11 m=23
